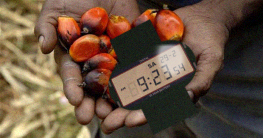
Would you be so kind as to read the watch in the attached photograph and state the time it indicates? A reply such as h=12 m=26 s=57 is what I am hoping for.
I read h=9 m=23 s=54
